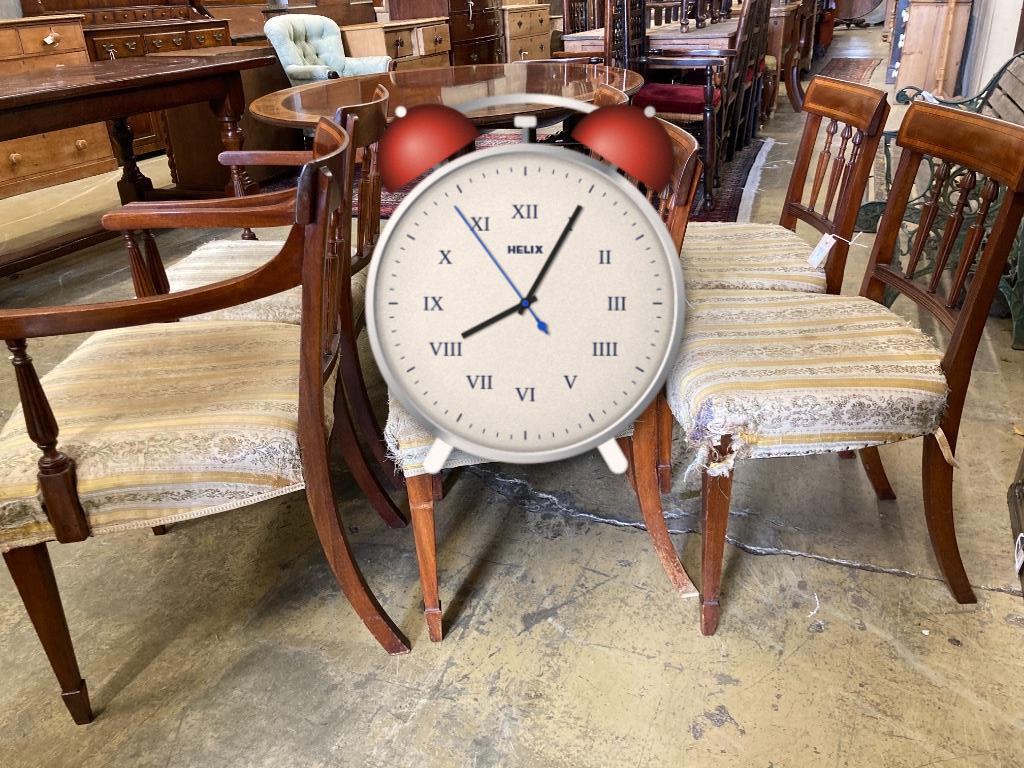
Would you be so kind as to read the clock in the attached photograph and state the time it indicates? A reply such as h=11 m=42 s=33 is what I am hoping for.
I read h=8 m=4 s=54
